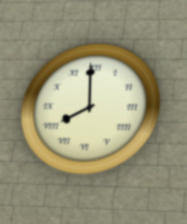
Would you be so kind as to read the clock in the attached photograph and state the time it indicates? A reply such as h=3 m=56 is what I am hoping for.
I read h=7 m=59
